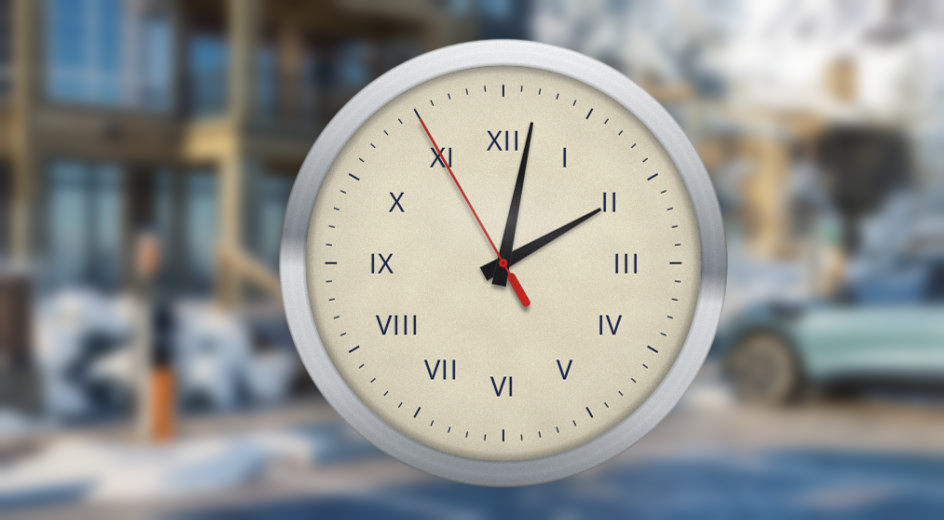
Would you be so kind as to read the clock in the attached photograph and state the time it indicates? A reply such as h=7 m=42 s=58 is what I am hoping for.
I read h=2 m=1 s=55
